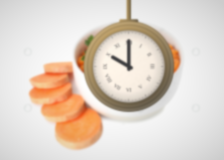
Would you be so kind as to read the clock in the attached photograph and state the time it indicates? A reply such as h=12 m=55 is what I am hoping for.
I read h=10 m=0
